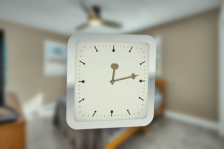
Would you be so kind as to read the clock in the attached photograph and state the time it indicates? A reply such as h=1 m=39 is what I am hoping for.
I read h=12 m=13
